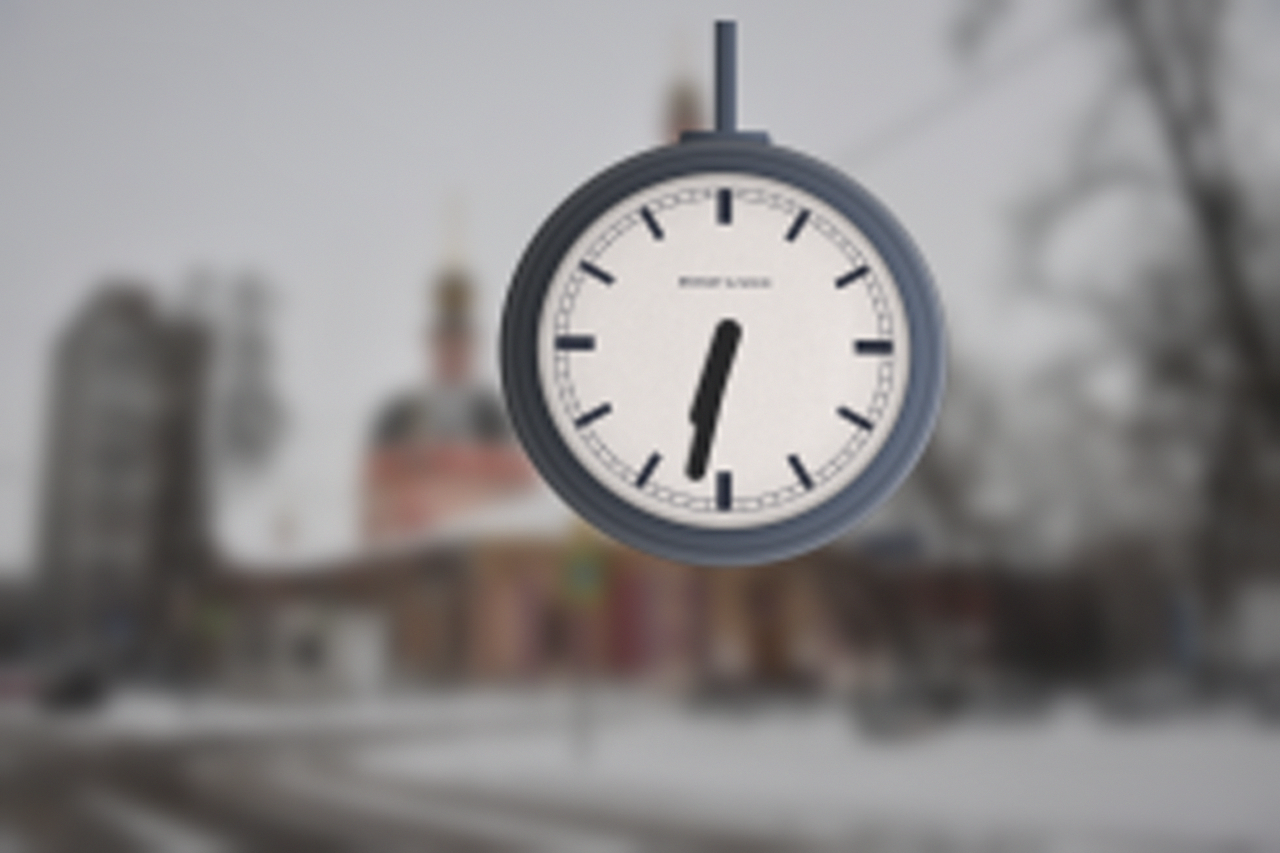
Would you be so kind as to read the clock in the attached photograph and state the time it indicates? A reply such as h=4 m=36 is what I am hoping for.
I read h=6 m=32
